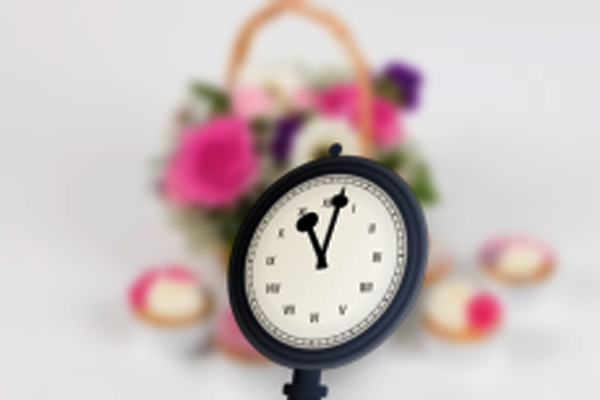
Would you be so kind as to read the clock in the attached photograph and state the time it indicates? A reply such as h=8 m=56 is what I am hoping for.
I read h=11 m=2
